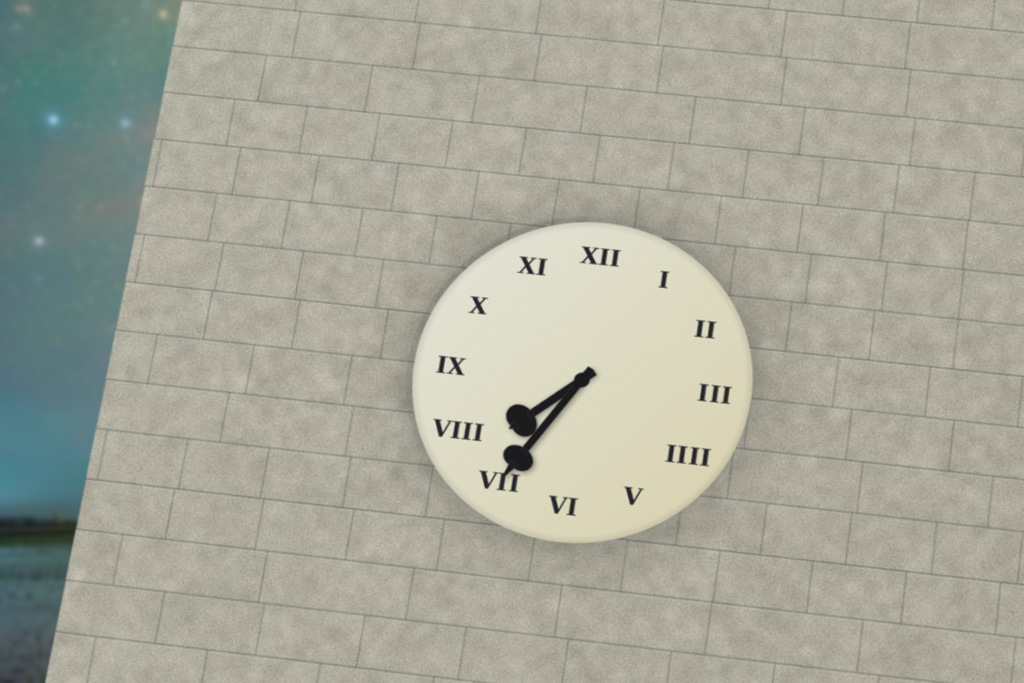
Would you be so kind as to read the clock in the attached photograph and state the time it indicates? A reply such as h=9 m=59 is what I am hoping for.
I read h=7 m=35
